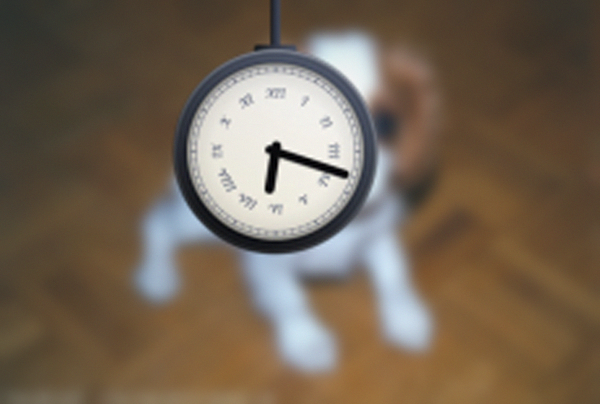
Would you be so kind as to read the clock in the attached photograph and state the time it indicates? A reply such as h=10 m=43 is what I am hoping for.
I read h=6 m=18
